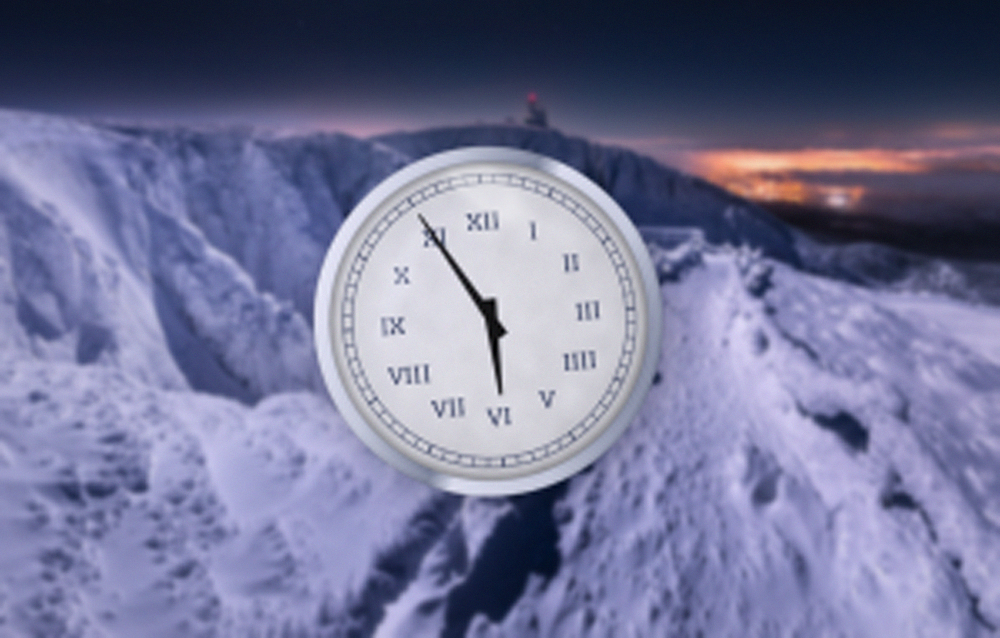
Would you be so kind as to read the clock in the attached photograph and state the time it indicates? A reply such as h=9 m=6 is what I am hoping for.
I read h=5 m=55
